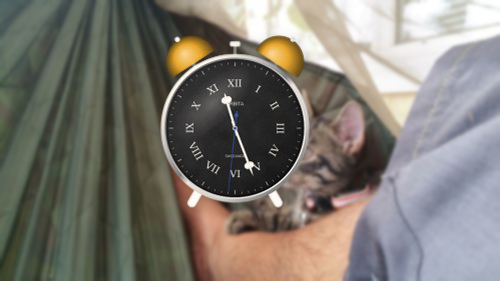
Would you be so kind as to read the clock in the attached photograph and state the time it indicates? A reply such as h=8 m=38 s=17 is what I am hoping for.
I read h=11 m=26 s=31
